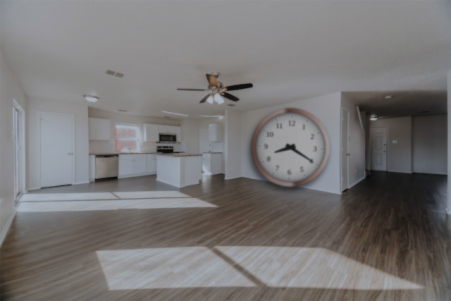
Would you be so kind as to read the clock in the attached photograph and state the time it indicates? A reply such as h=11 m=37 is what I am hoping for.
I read h=8 m=20
